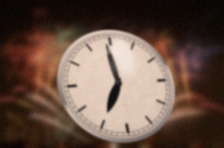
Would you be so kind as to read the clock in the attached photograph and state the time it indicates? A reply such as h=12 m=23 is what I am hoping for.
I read h=6 m=59
